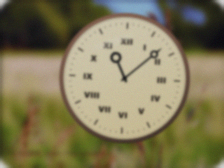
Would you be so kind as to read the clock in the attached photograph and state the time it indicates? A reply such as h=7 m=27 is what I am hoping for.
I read h=11 m=8
